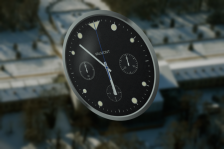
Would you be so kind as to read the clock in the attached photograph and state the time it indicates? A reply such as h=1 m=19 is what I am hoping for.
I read h=5 m=53
